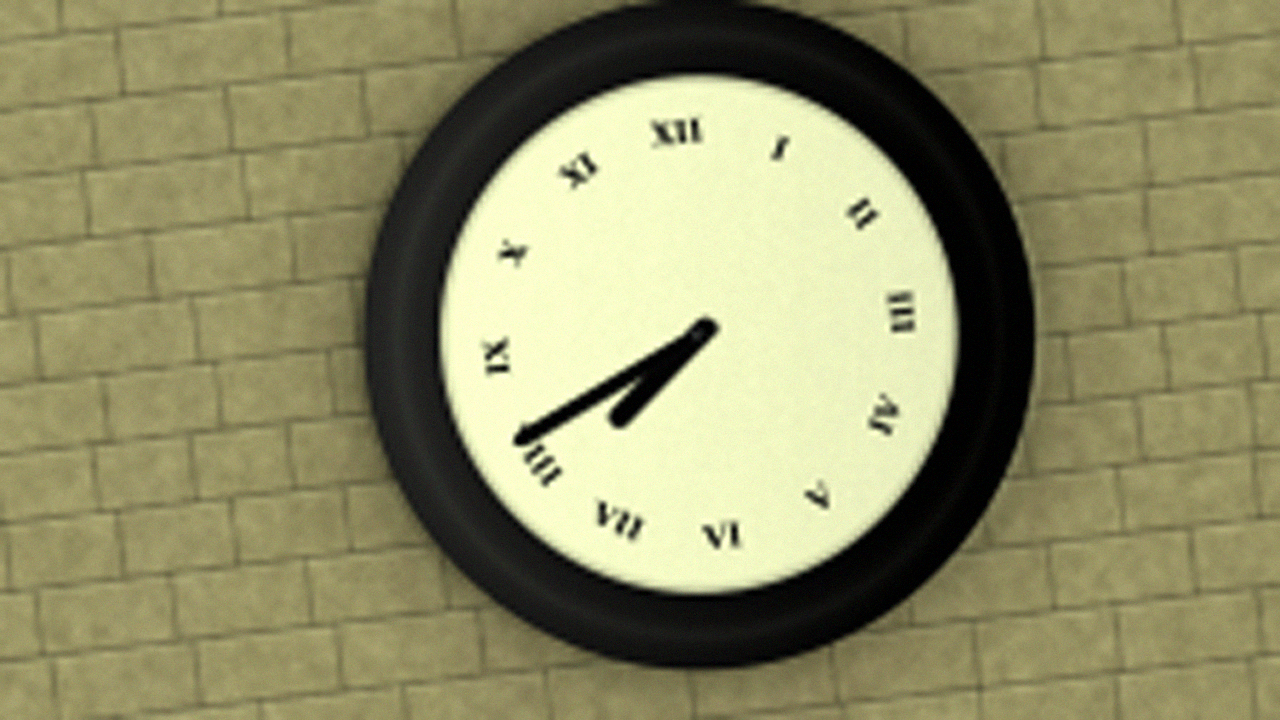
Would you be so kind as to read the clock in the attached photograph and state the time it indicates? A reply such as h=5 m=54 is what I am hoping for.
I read h=7 m=41
